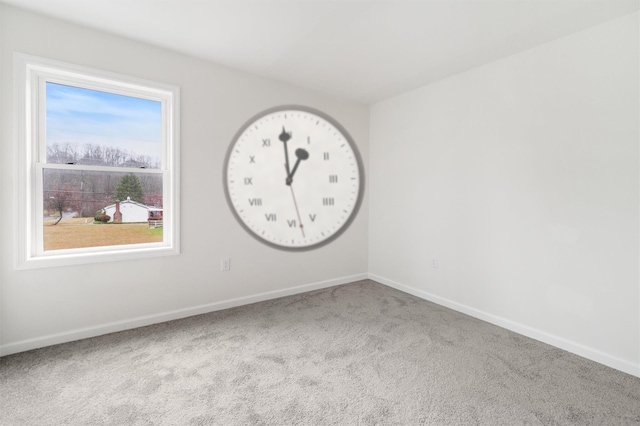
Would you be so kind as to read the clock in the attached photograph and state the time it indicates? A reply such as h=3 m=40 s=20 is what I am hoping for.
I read h=12 m=59 s=28
